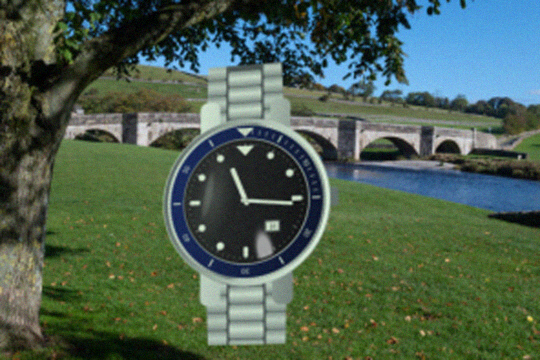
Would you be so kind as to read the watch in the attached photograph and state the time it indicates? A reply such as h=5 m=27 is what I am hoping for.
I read h=11 m=16
